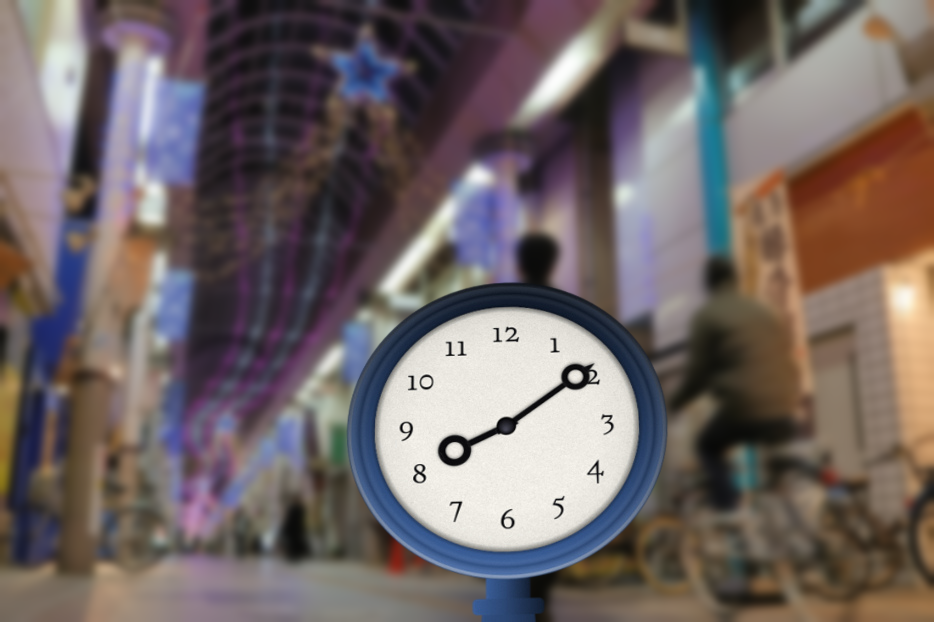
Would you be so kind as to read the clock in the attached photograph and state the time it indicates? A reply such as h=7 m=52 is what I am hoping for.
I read h=8 m=9
